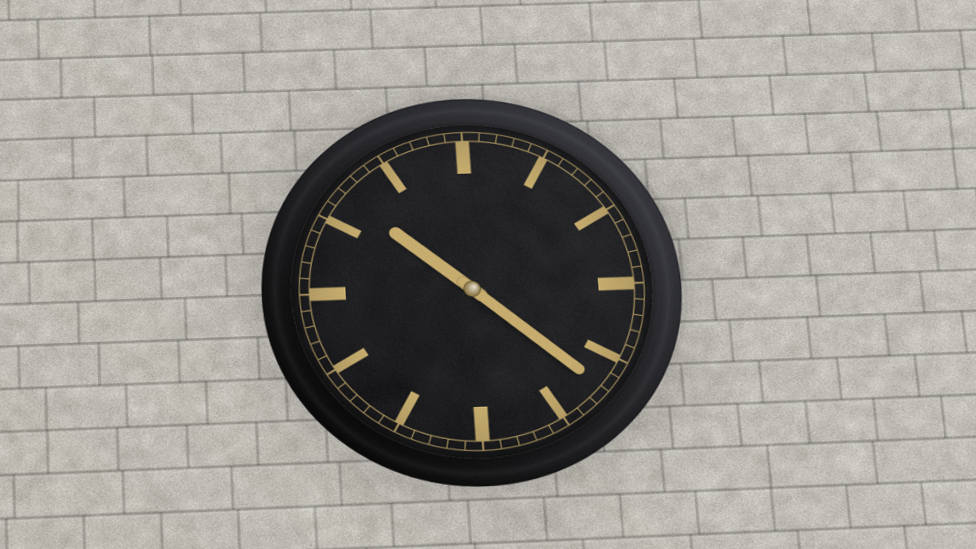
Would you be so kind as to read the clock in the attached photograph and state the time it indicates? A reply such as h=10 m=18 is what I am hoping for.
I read h=10 m=22
